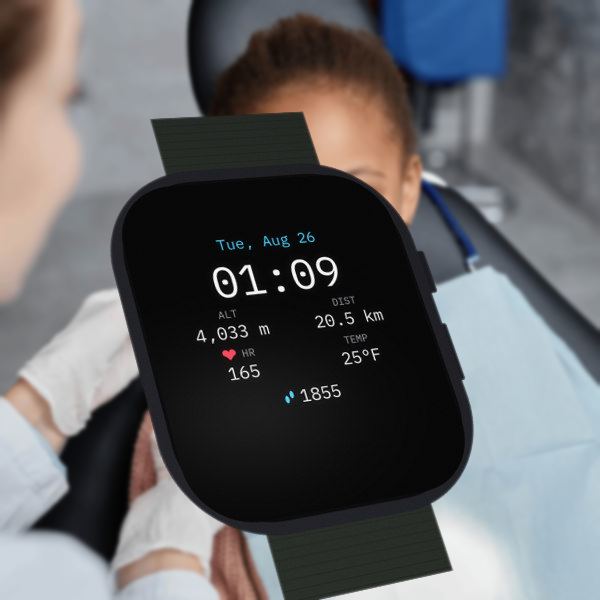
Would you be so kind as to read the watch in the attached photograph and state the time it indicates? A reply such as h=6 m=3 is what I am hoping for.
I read h=1 m=9
